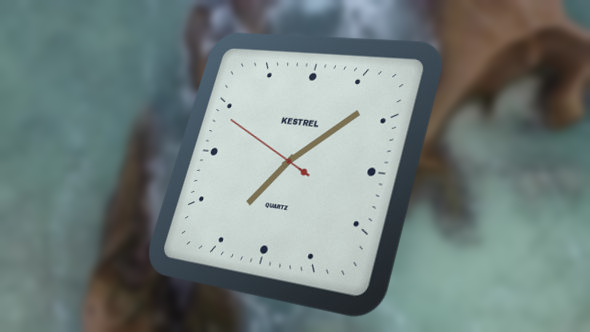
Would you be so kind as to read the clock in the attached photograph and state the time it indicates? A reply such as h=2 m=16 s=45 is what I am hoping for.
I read h=7 m=7 s=49
